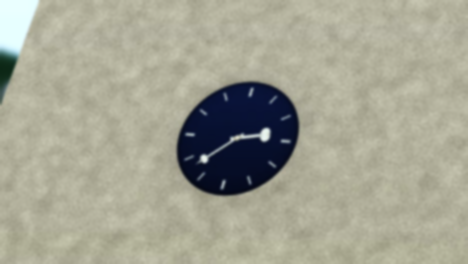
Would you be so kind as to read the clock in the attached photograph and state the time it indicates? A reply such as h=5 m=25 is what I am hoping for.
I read h=2 m=38
